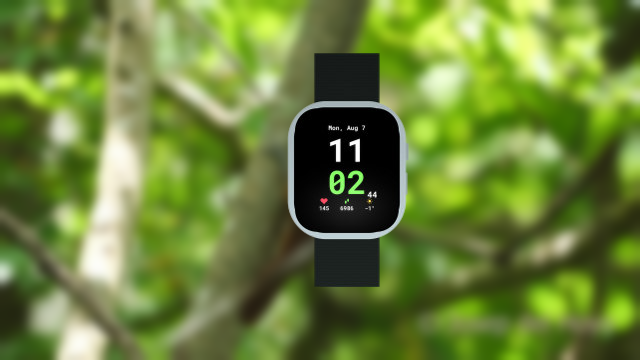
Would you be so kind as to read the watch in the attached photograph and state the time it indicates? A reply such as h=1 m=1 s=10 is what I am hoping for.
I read h=11 m=2 s=44
